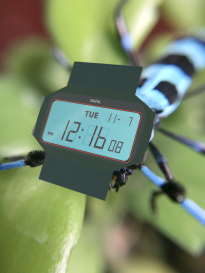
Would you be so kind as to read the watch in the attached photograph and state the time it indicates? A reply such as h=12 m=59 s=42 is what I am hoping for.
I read h=12 m=16 s=8
